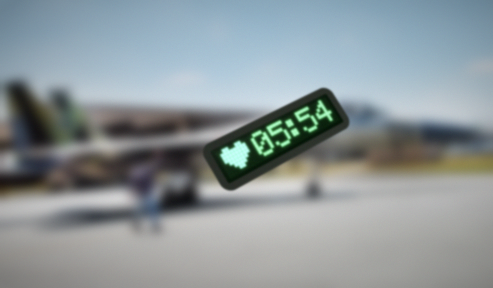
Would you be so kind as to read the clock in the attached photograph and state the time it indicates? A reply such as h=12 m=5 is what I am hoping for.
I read h=5 m=54
